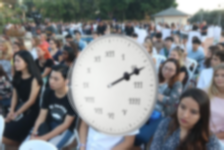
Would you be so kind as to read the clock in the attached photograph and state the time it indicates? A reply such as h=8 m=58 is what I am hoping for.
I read h=2 m=11
